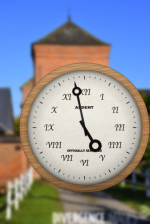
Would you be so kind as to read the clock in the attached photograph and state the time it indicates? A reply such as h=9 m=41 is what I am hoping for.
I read h=4 m=58
